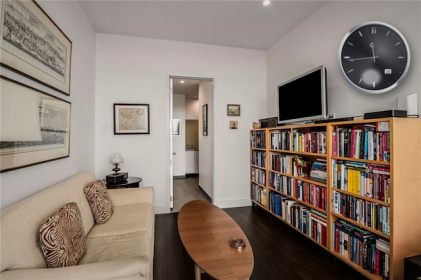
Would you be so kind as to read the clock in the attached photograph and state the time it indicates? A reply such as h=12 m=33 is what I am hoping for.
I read h=11 m=44
